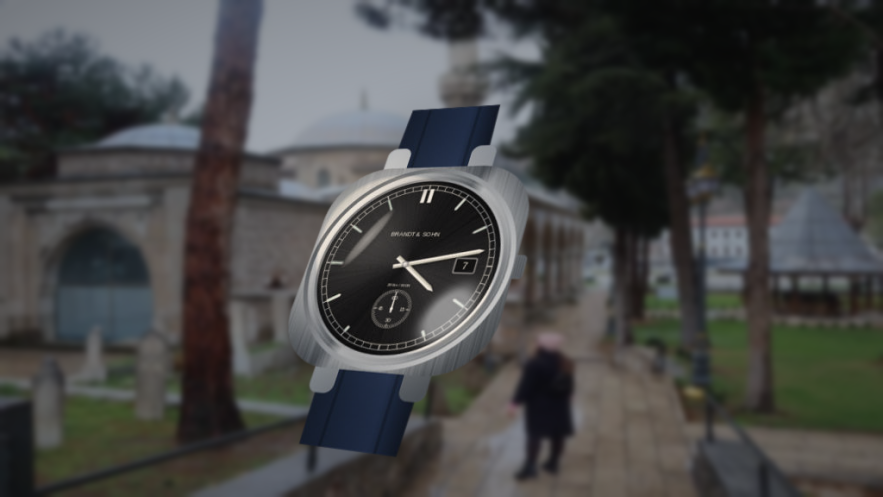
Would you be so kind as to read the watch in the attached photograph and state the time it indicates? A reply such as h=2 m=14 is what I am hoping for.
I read h=4 m=13
